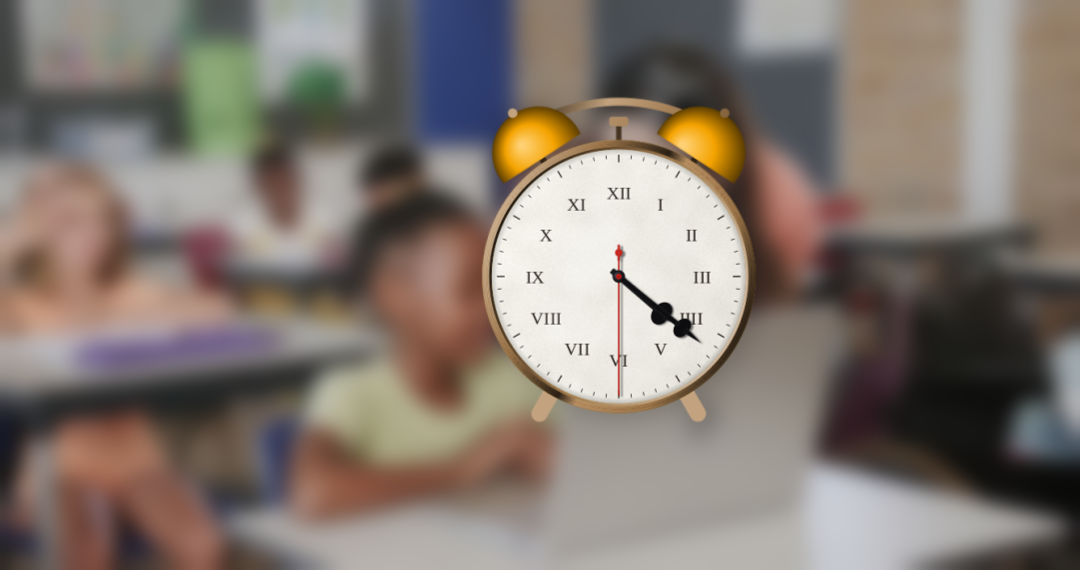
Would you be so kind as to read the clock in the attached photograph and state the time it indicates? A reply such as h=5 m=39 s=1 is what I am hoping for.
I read h=4 m=21 s=30
